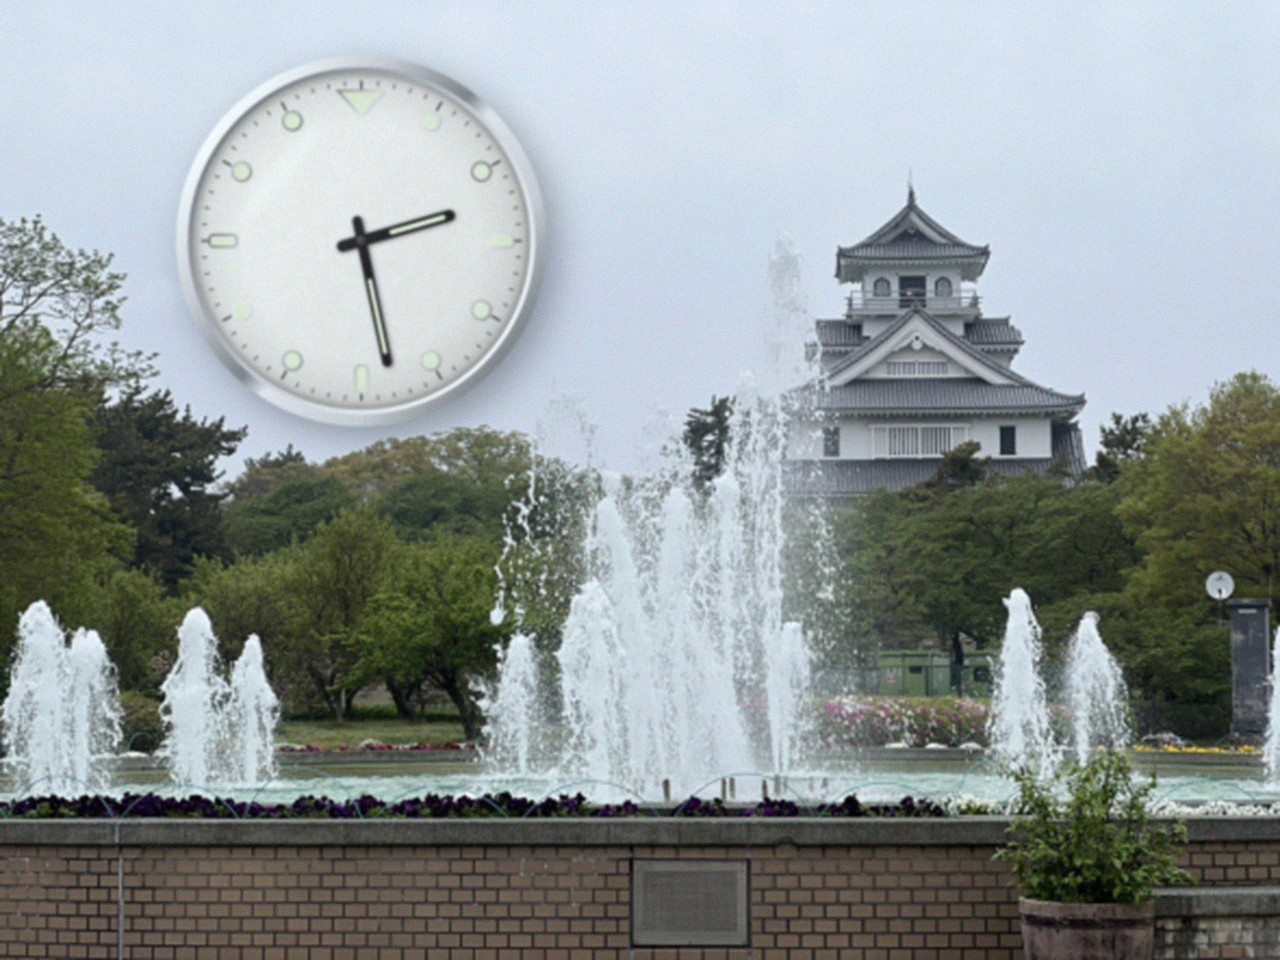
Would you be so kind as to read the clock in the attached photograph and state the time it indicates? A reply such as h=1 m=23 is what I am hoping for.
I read h=2 m=28
